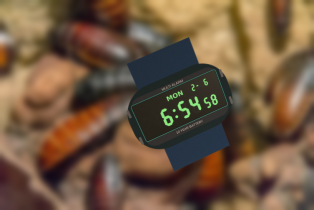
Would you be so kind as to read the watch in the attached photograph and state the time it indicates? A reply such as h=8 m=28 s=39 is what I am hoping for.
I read h=6 m=54 s=58
